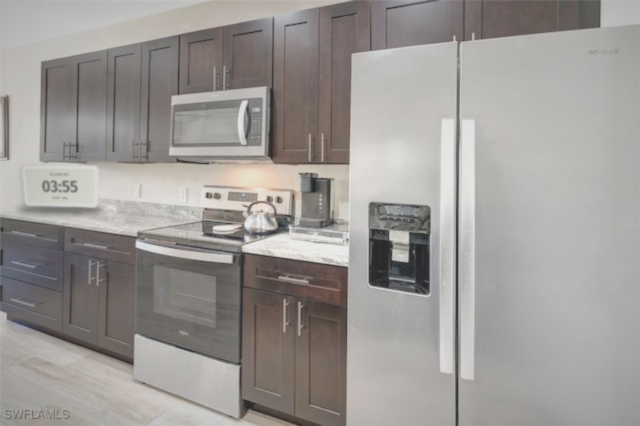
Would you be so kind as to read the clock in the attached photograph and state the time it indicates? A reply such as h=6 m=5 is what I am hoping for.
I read h=3 m=55
